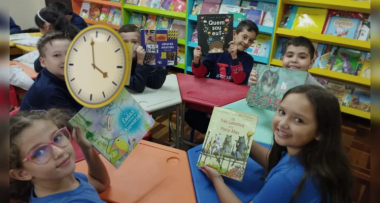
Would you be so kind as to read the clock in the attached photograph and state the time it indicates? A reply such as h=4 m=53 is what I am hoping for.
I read h=3 m=58
